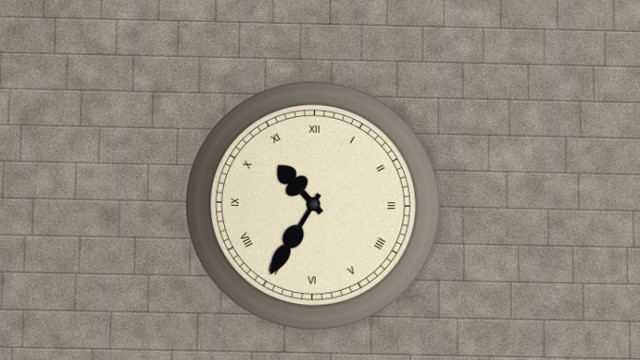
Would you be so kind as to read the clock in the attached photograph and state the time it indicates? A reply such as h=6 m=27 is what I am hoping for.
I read h=10 m=35
